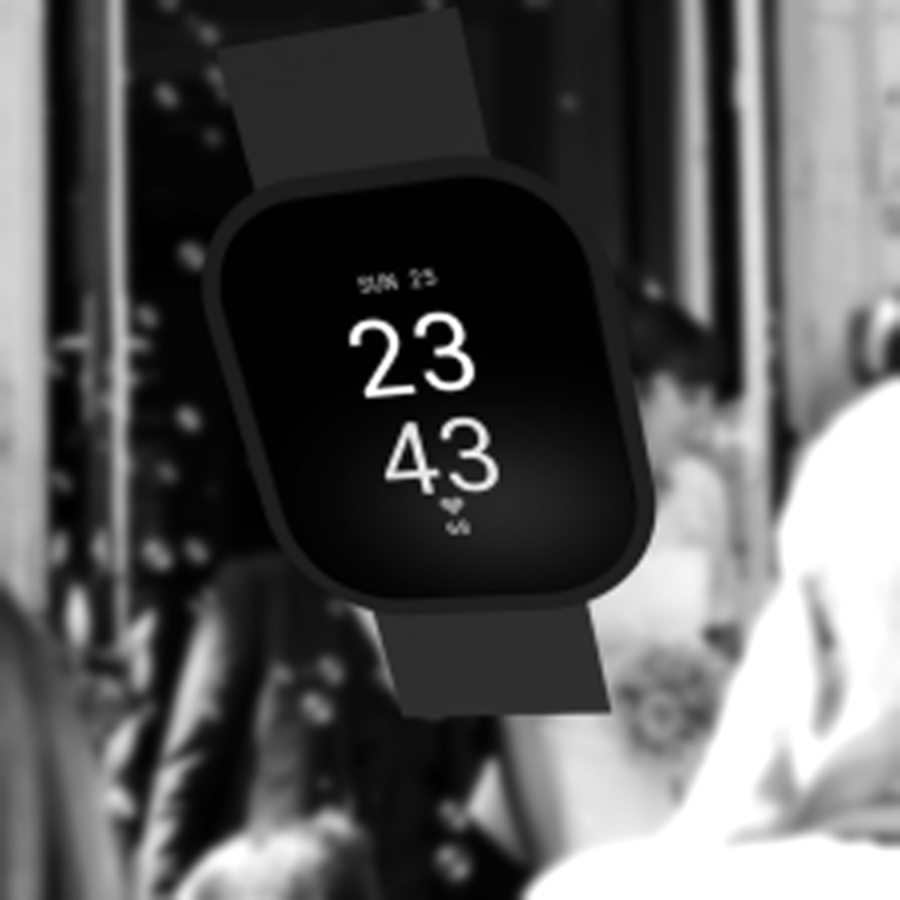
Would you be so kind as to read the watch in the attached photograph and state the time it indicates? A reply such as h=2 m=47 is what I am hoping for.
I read h=23 m=43
